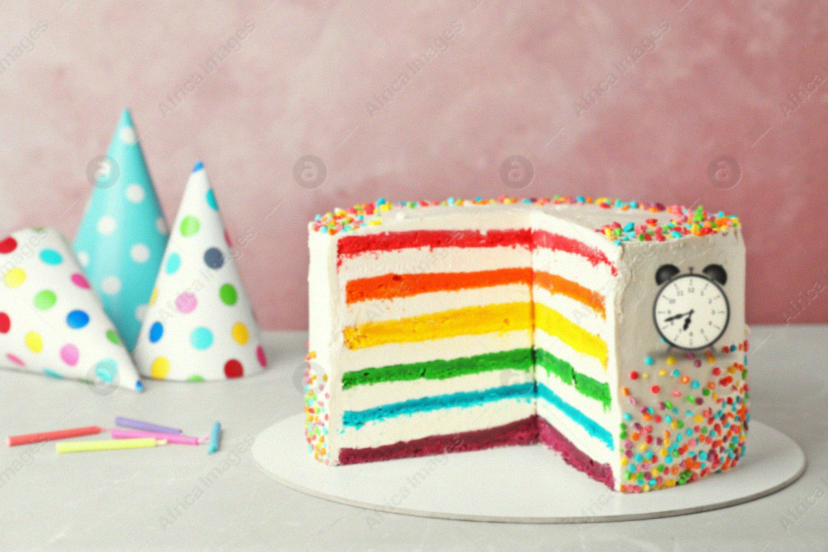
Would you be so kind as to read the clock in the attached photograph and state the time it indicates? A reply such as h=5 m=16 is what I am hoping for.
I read h=6 m=42
